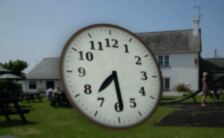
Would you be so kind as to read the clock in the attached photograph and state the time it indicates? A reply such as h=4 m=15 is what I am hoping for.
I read h=7 m=29
